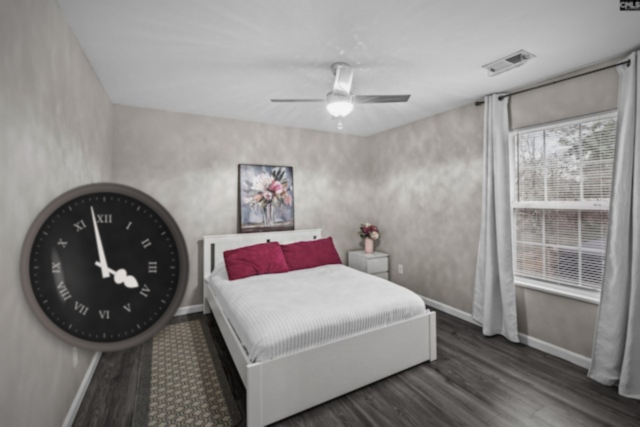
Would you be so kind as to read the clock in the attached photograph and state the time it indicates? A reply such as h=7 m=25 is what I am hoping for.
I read h=3 m=58
